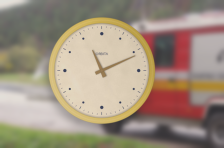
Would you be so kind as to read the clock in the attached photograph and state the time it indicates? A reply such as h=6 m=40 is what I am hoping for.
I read h=11 m=11
